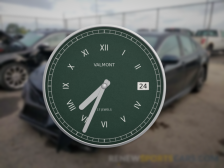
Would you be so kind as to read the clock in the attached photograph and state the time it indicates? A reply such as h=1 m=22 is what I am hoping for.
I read h=7 m=34
